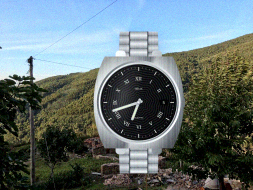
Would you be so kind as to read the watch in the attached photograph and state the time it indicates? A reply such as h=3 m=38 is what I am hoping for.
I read h=6 m=42
